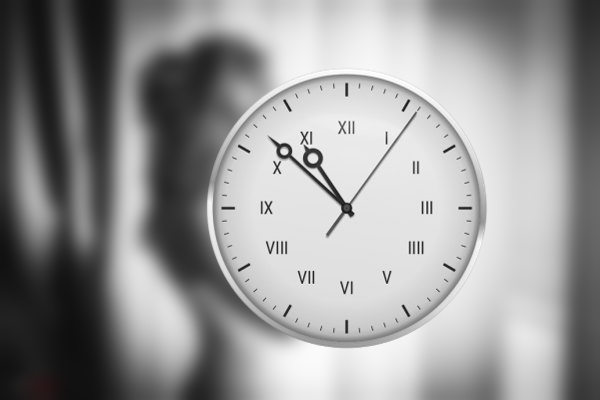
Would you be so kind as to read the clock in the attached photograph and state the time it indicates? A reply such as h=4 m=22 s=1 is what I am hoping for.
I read h=10 m=52 s=6
